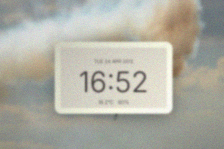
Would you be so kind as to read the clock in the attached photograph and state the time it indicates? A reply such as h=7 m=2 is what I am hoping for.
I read h=16 m=52
